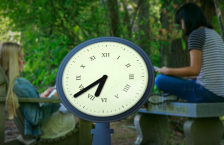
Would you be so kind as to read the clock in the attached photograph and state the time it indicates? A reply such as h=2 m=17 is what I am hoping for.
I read h=6 m=39
